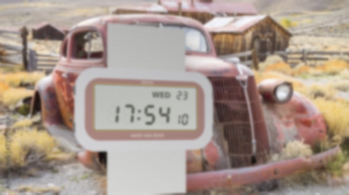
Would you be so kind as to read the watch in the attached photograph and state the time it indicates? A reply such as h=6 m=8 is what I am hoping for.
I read h=17 m=54
